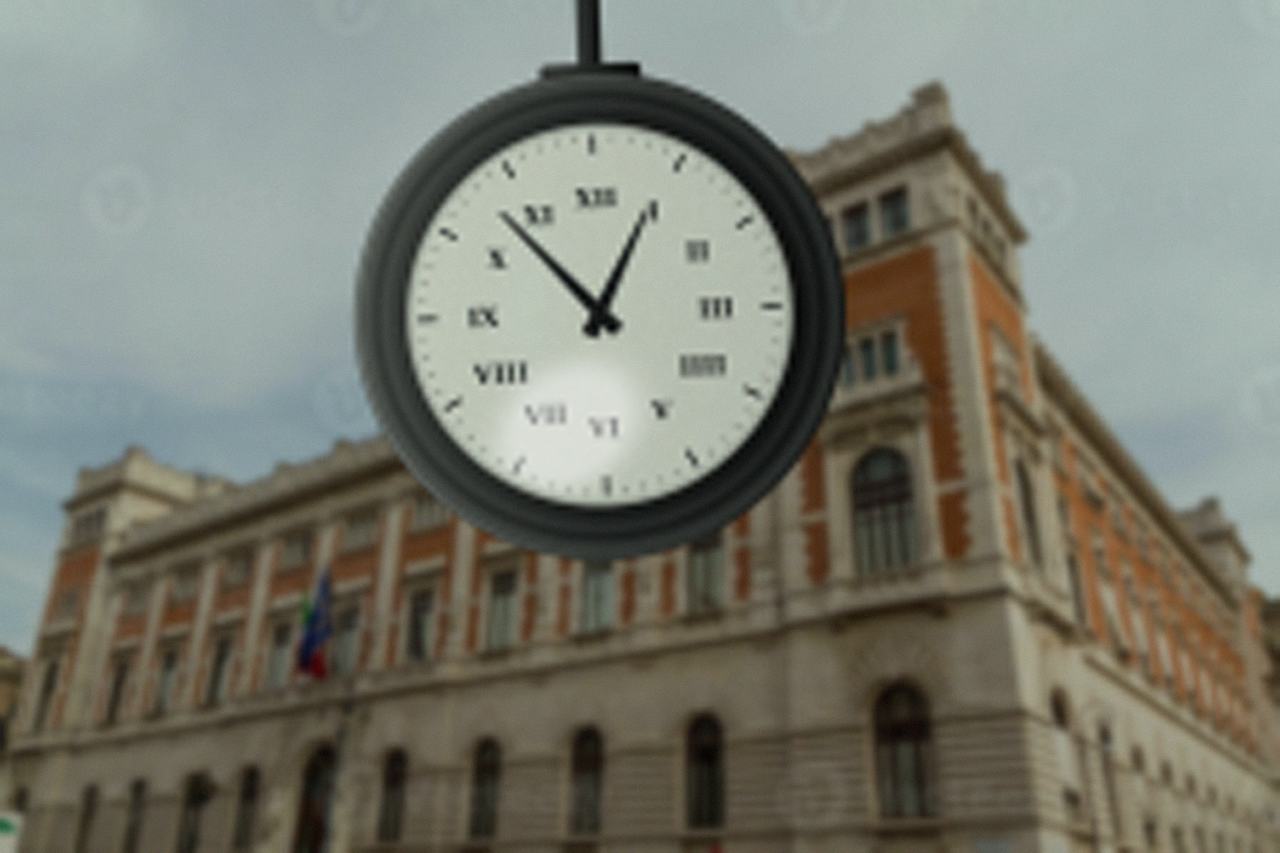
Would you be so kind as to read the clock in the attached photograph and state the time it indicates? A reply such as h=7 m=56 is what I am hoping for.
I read h=12 m=53
